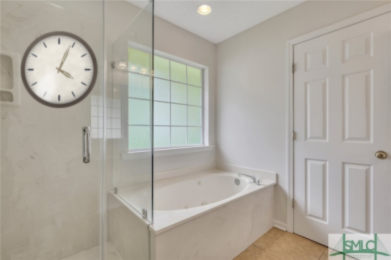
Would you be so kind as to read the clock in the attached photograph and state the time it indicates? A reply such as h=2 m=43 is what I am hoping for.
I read h=4 m=4
